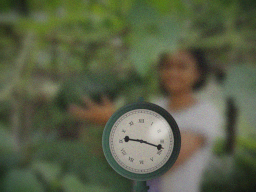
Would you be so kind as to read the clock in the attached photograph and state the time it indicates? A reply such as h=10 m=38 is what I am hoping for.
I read h=9 m=18
